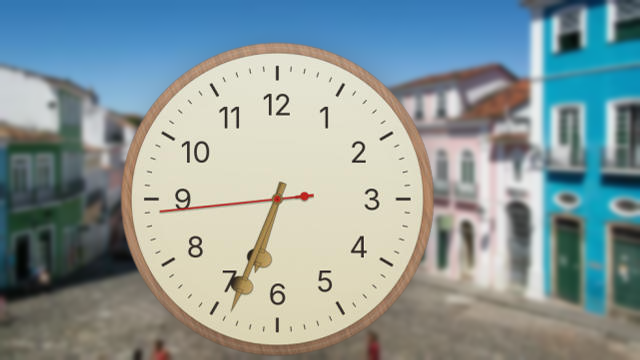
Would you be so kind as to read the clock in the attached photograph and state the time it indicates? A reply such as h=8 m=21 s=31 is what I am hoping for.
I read h=6 m=33 s=44
